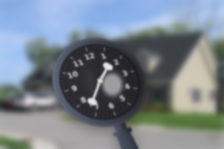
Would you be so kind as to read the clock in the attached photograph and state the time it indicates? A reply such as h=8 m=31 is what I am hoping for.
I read h=1 m=37
